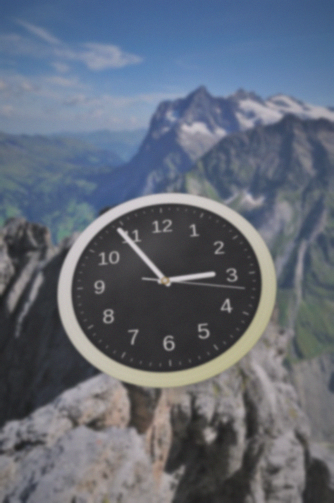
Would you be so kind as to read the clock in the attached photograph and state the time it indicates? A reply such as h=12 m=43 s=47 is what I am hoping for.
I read h=2 m=54 s=17
